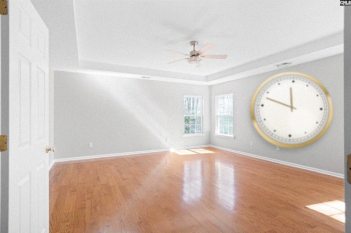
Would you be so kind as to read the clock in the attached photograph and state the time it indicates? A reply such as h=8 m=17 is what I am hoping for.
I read h=11 m=48
